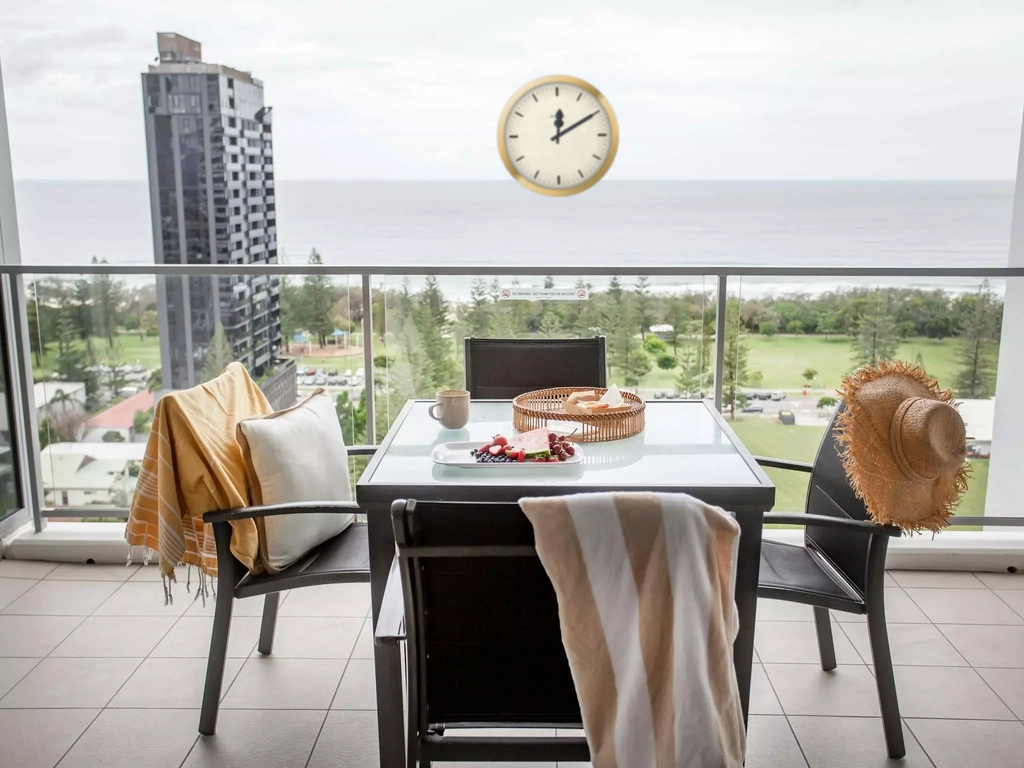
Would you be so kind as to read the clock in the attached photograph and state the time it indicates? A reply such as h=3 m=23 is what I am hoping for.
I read h=12 m=10
